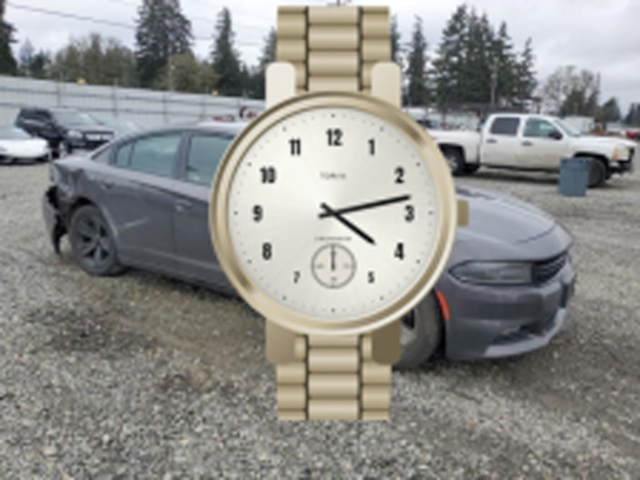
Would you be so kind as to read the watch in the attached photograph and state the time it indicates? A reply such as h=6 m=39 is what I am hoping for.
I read h=4 m=13
